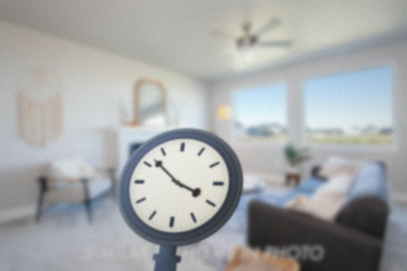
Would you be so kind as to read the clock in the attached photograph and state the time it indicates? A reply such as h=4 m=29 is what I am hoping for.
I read h=3 m=52
